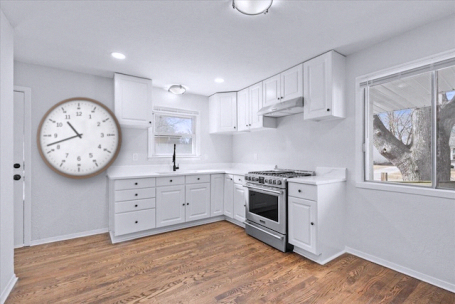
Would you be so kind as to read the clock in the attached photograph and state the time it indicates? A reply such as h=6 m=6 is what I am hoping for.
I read h=10 m=42
